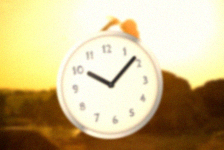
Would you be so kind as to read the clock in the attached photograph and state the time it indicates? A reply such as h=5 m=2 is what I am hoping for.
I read h=10 m=8
